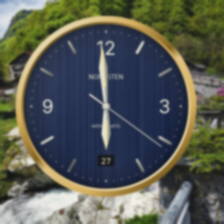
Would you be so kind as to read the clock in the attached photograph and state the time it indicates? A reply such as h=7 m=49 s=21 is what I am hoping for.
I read h=5 m=59 s=21
